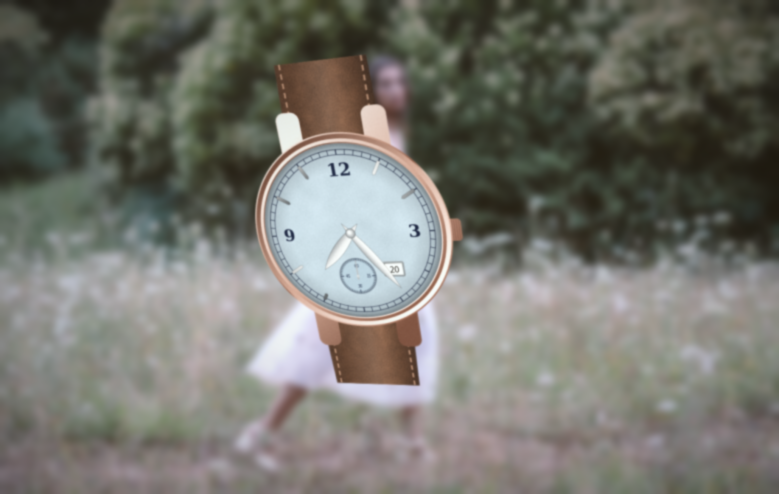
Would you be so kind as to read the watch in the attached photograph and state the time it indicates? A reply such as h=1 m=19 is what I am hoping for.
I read h=7 m=24
